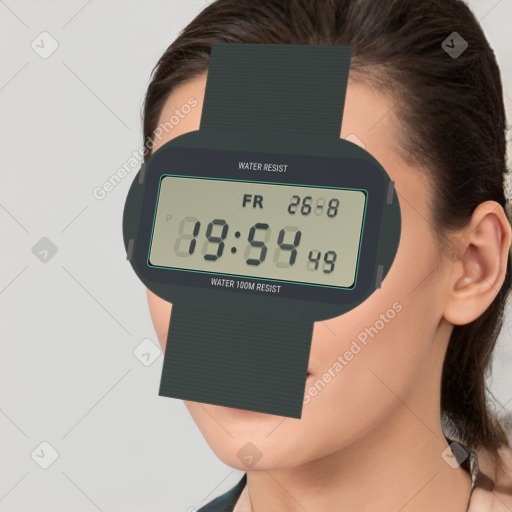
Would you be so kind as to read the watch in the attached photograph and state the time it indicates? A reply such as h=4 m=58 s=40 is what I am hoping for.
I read h=19 m=54 s=49
